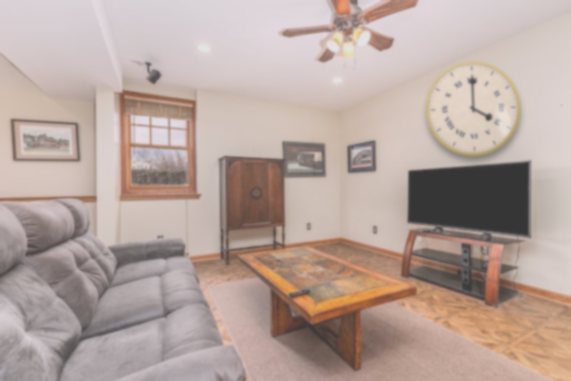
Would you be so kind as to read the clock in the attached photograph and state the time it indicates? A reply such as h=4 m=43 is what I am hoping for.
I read h=4 m=0
